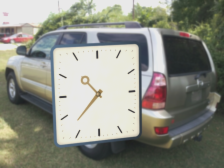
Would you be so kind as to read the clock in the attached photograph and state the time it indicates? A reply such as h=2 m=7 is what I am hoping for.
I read h=10 m=37
